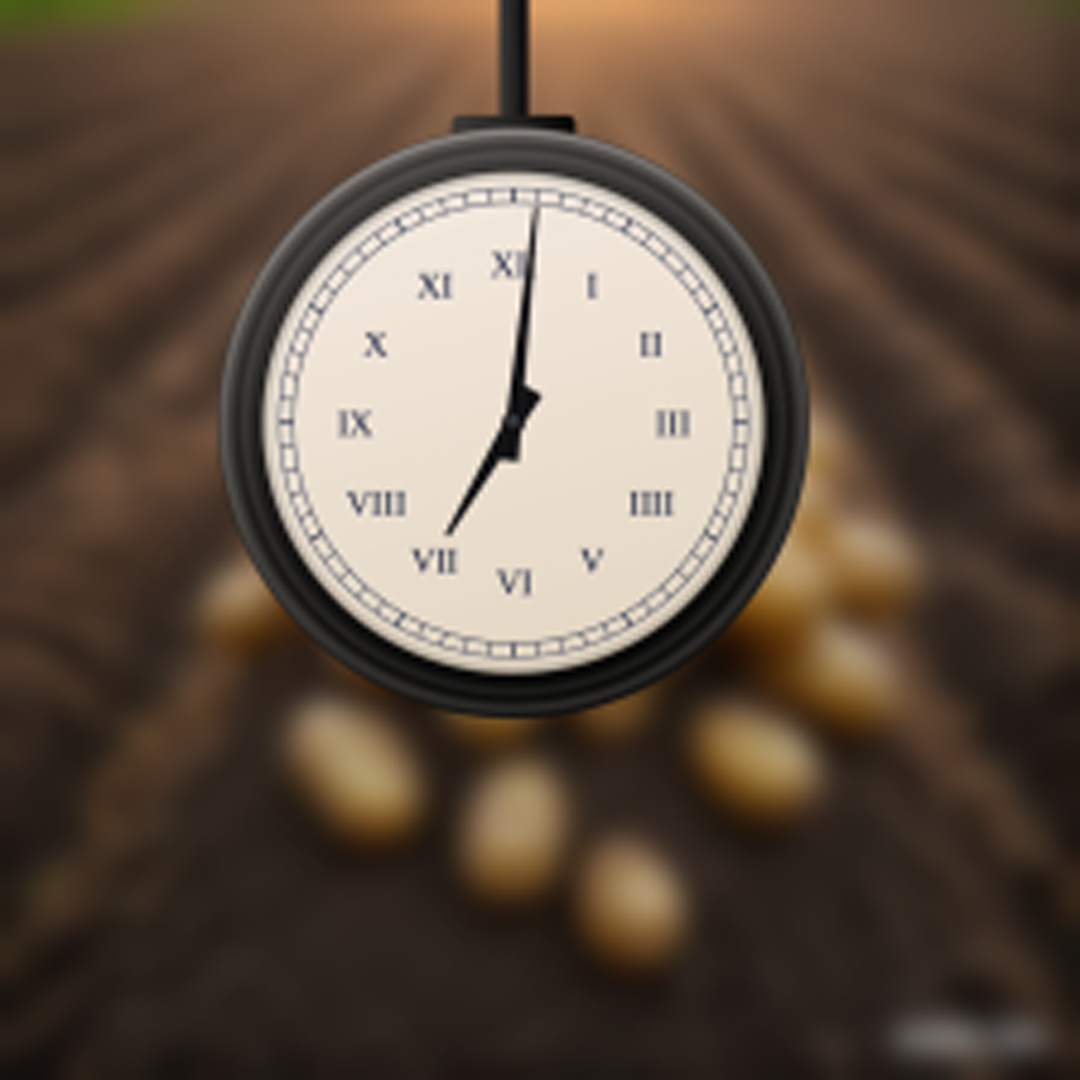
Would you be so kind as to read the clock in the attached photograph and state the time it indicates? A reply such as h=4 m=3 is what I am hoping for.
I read h=7 m=1
